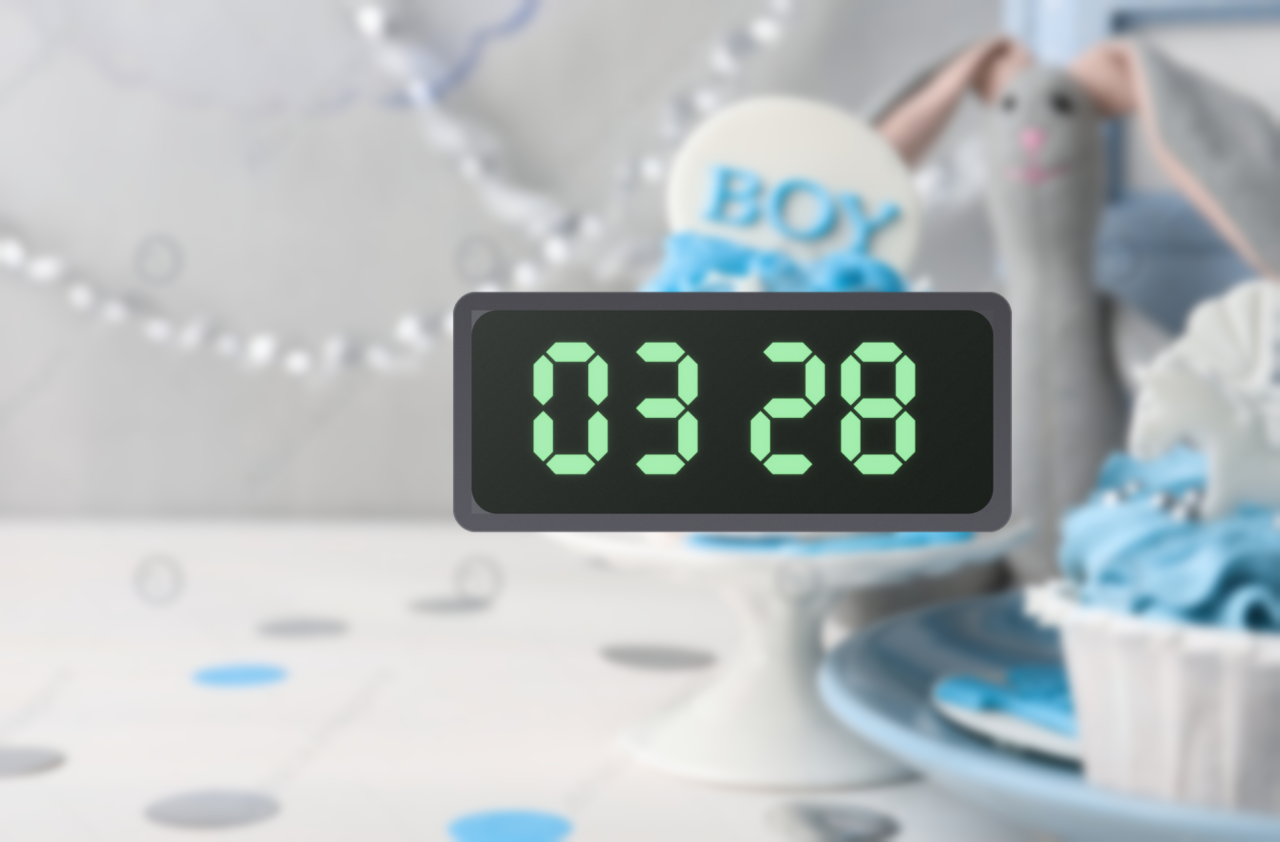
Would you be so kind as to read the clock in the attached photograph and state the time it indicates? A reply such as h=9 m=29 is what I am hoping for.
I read h=3 m=28
